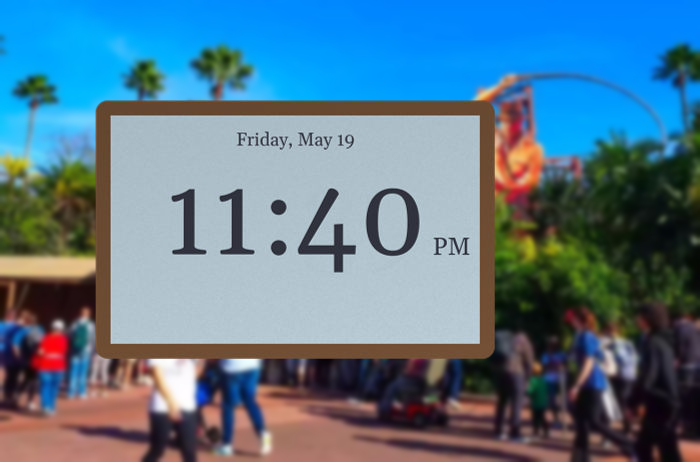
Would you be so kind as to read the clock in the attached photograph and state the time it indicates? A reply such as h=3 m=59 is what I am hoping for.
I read h=11 m=40
